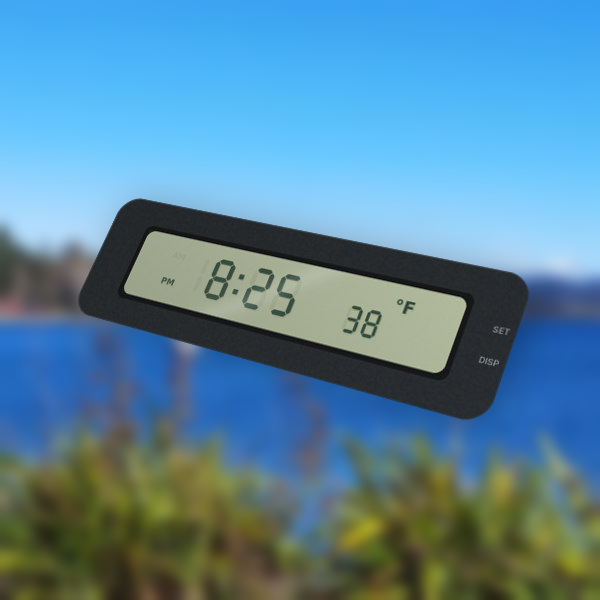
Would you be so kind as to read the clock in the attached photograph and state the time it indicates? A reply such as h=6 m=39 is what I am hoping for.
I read h=8 m=25
